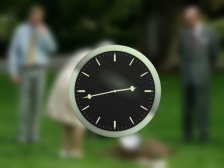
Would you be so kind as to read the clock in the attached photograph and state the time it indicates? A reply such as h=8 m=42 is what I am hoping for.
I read h=2 m=43
